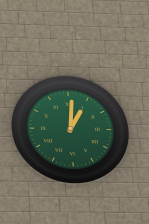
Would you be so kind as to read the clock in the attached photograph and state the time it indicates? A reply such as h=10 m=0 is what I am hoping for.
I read h=1 m=1
